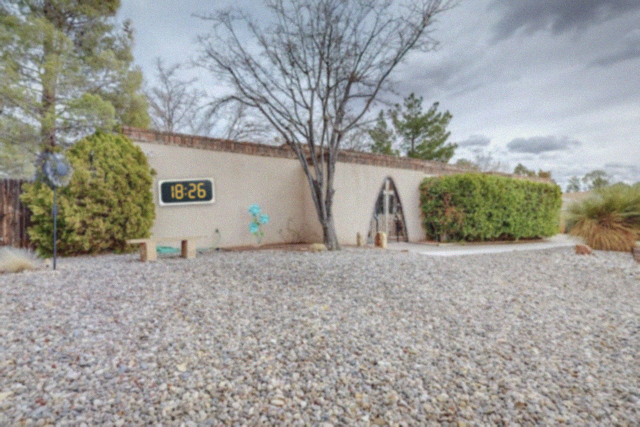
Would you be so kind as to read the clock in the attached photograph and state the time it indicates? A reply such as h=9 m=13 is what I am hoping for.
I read h=18 m=26
